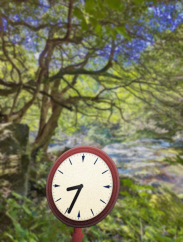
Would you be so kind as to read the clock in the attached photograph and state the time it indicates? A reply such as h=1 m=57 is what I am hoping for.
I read h=8 m=34
